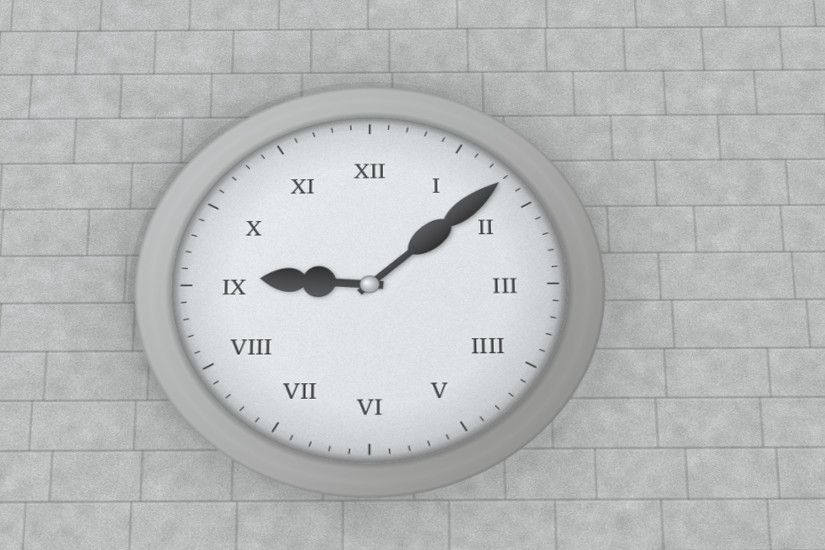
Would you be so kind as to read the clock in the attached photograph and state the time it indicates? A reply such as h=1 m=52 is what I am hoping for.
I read h=9 m=8
